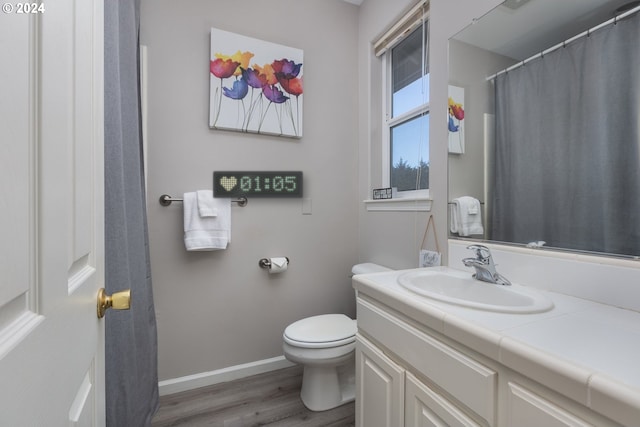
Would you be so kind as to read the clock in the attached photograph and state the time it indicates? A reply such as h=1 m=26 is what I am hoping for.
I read h=1 m=5
